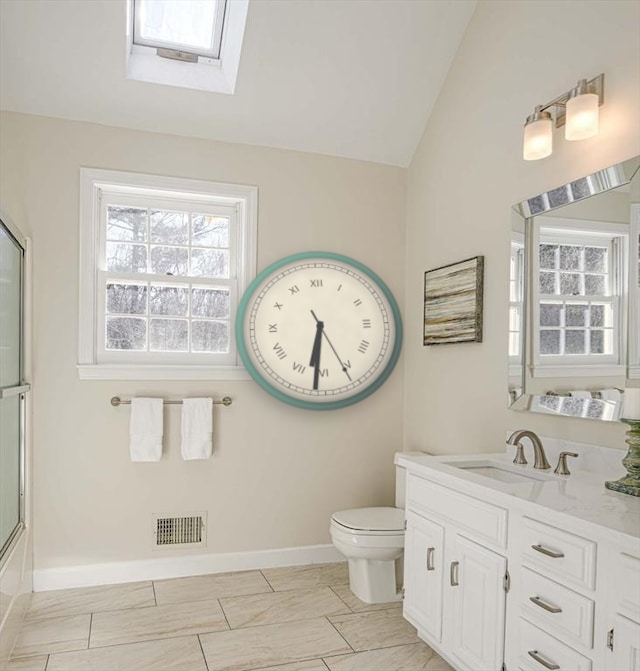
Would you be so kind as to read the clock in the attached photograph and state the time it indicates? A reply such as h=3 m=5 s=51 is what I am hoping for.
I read h=6 m=31 s=26
